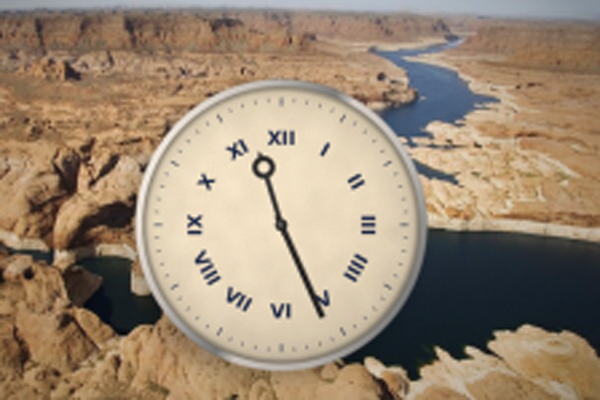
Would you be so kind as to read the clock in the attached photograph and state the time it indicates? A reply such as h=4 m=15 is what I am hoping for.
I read h=11 m=26
